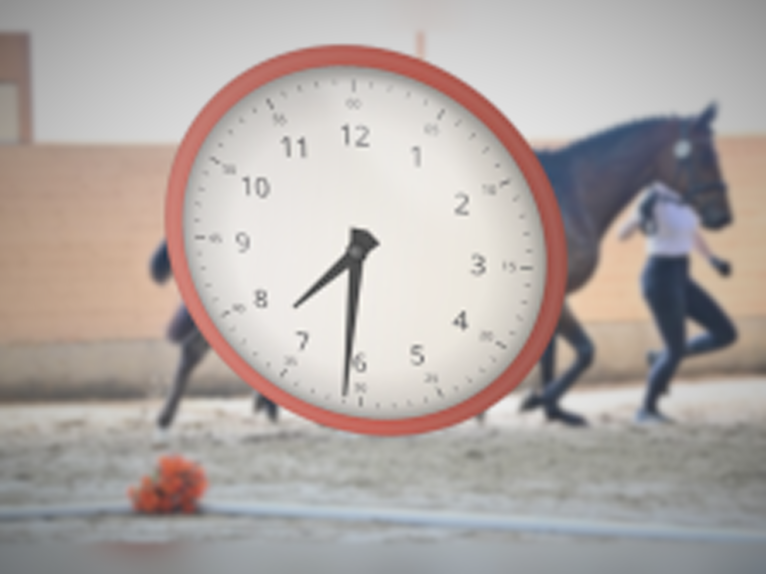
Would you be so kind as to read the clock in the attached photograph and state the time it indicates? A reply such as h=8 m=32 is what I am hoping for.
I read h=7 m=31
